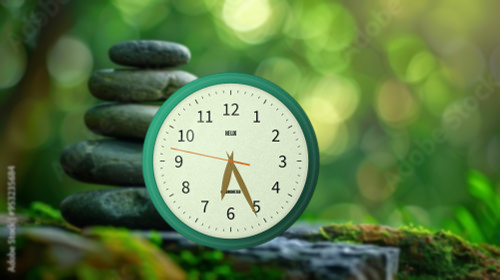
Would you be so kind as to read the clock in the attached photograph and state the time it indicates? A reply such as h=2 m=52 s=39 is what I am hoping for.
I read h=6 m=25 s=47
